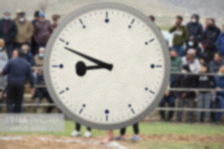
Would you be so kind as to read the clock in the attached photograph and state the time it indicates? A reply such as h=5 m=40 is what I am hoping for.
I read h=8 m=49
